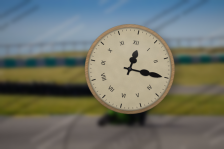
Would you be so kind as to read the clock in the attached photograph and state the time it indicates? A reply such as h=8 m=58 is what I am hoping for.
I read h=12 m=15
